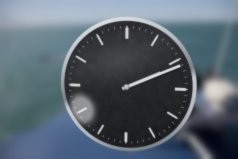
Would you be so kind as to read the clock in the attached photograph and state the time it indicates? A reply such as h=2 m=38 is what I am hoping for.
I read h=2 m=11
